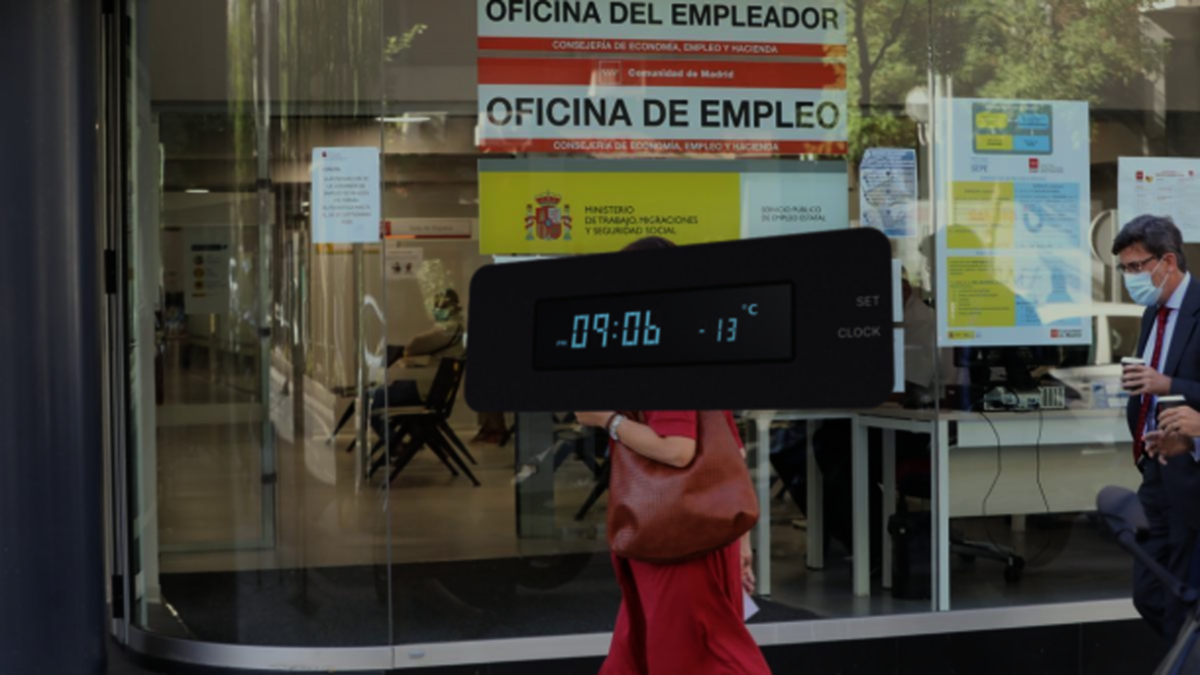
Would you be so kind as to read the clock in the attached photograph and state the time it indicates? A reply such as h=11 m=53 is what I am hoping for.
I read h=9 m=6
